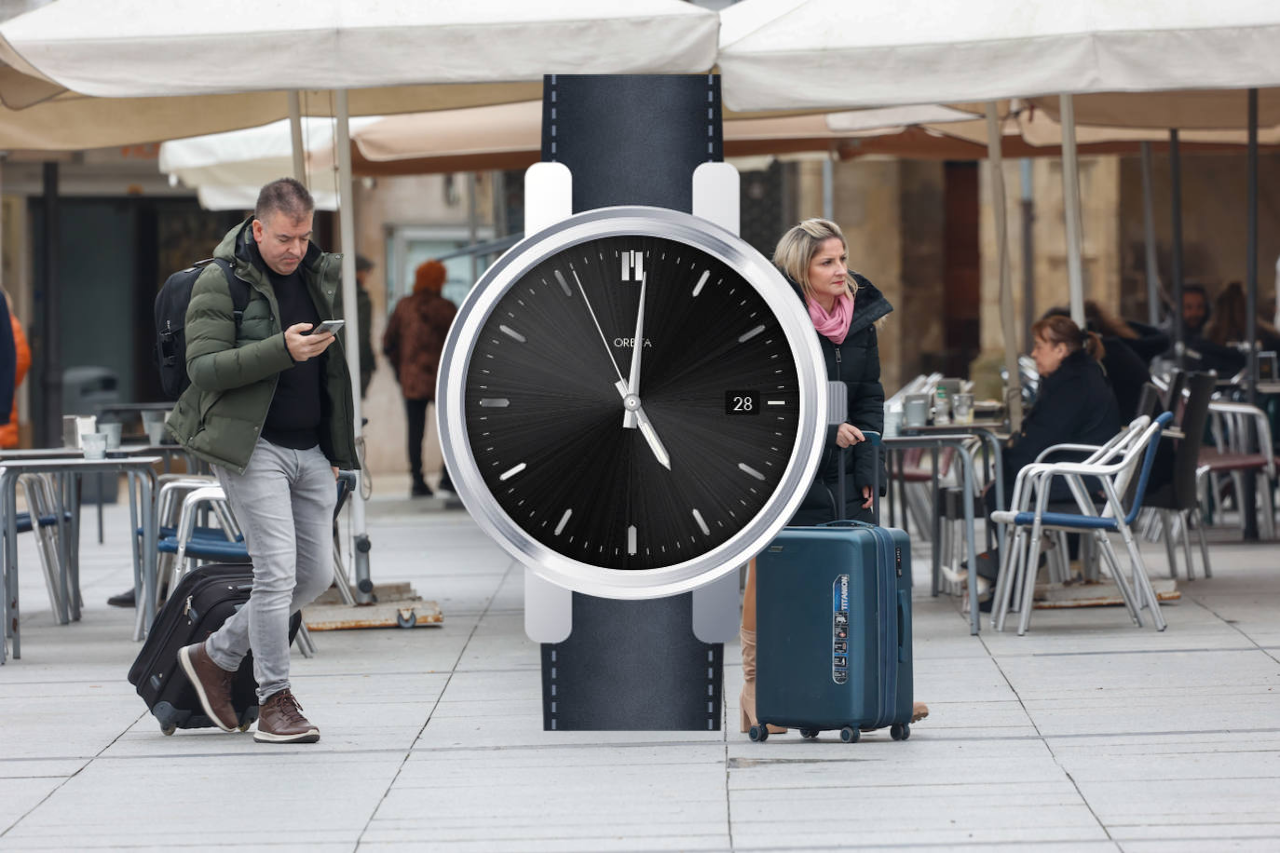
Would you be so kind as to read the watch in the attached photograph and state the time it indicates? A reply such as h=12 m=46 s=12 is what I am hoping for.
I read h=5 m=0 s=56
